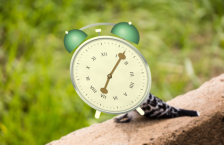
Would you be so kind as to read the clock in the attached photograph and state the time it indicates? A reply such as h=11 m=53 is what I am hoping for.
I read h=7 m=7
